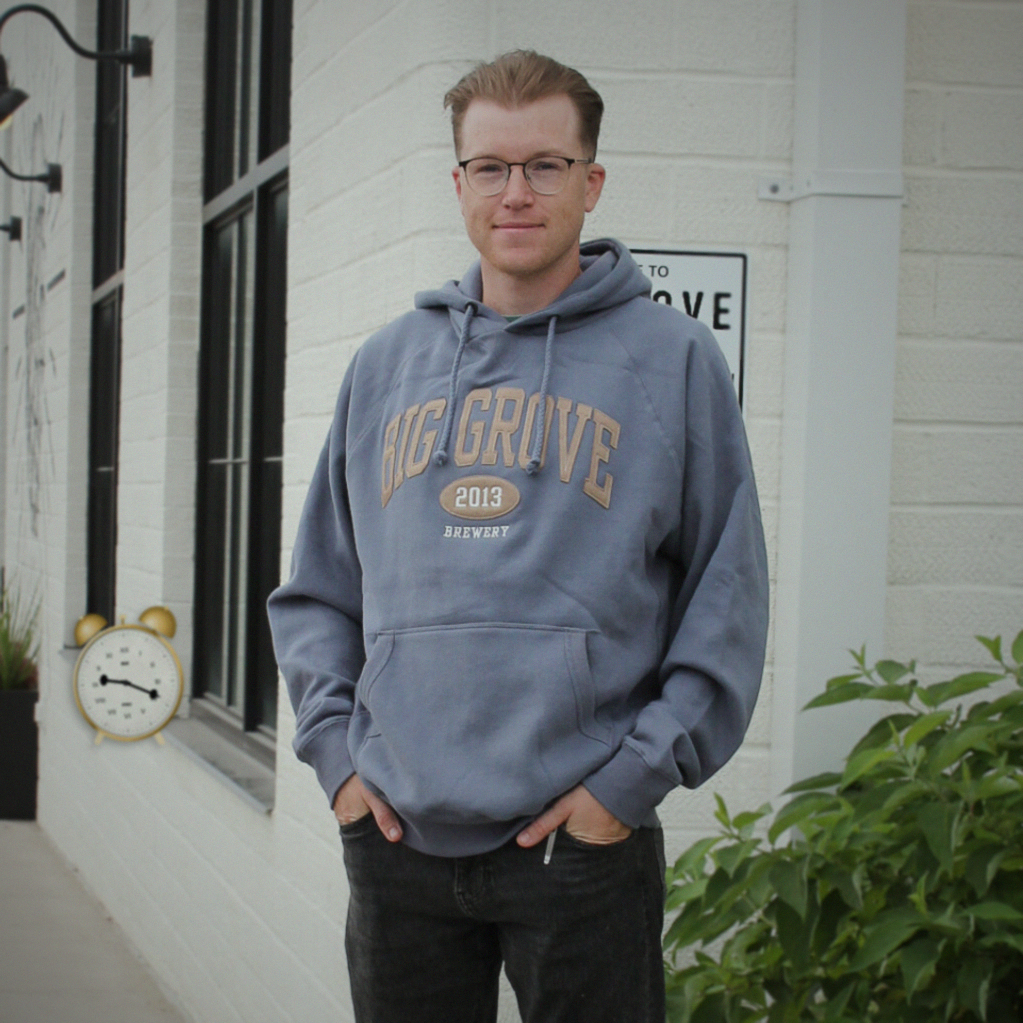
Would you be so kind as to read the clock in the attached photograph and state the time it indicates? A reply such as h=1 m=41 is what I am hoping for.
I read h=9 m=19
